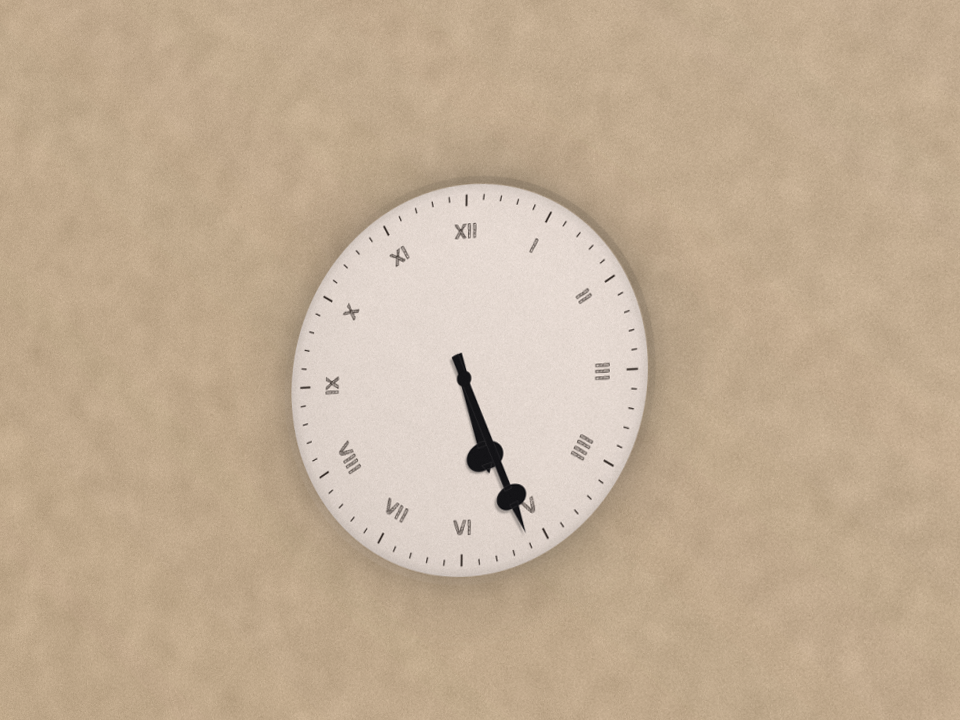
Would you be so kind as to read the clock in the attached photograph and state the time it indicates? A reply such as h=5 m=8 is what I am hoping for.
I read h=5 m=26
